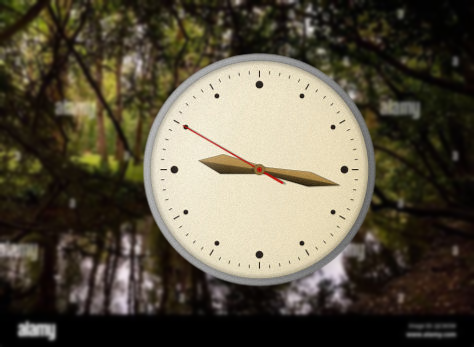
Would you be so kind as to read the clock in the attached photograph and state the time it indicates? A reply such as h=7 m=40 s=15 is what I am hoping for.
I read h=9 m=16 s=50
